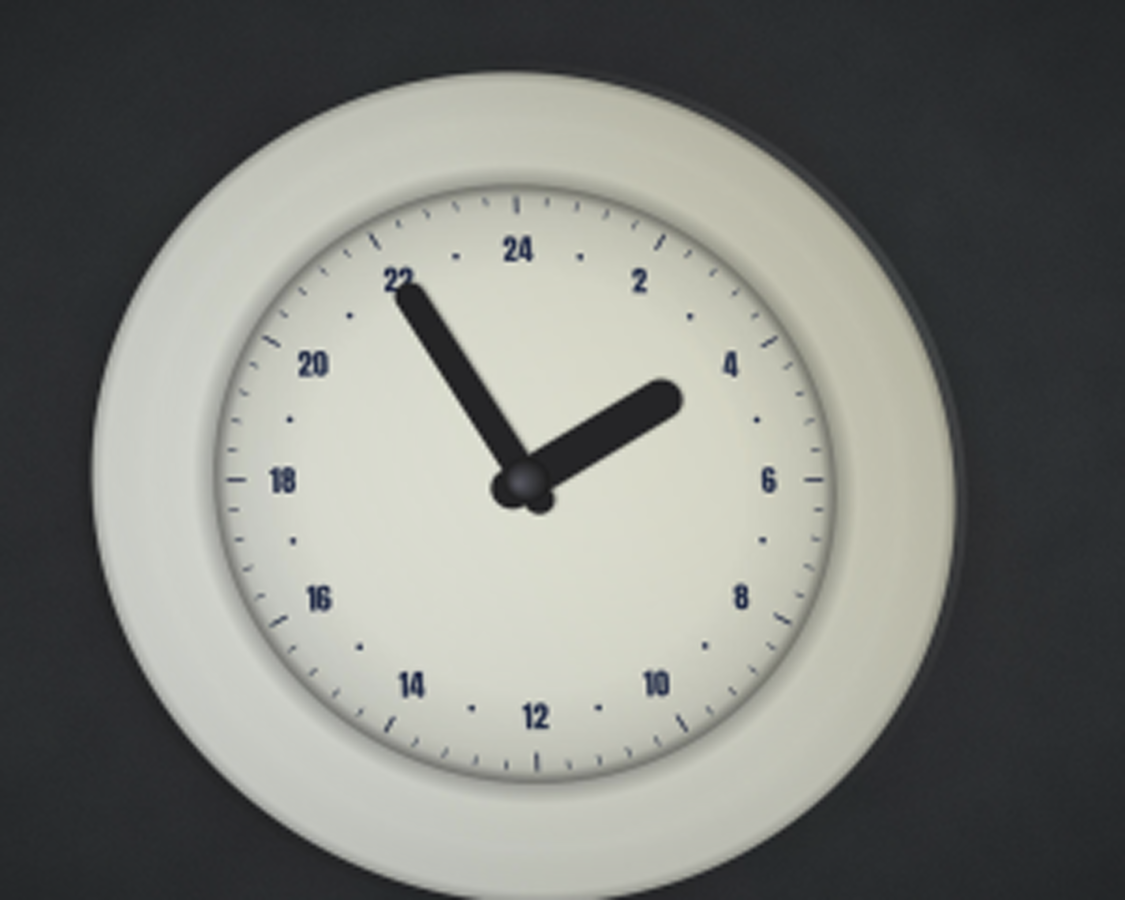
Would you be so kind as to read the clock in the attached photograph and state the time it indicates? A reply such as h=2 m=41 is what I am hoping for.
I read h=3 m=55
